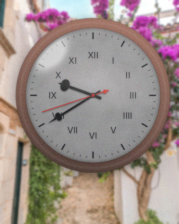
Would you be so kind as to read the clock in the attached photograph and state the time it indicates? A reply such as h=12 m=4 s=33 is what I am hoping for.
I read h=9 m=39 s=42
